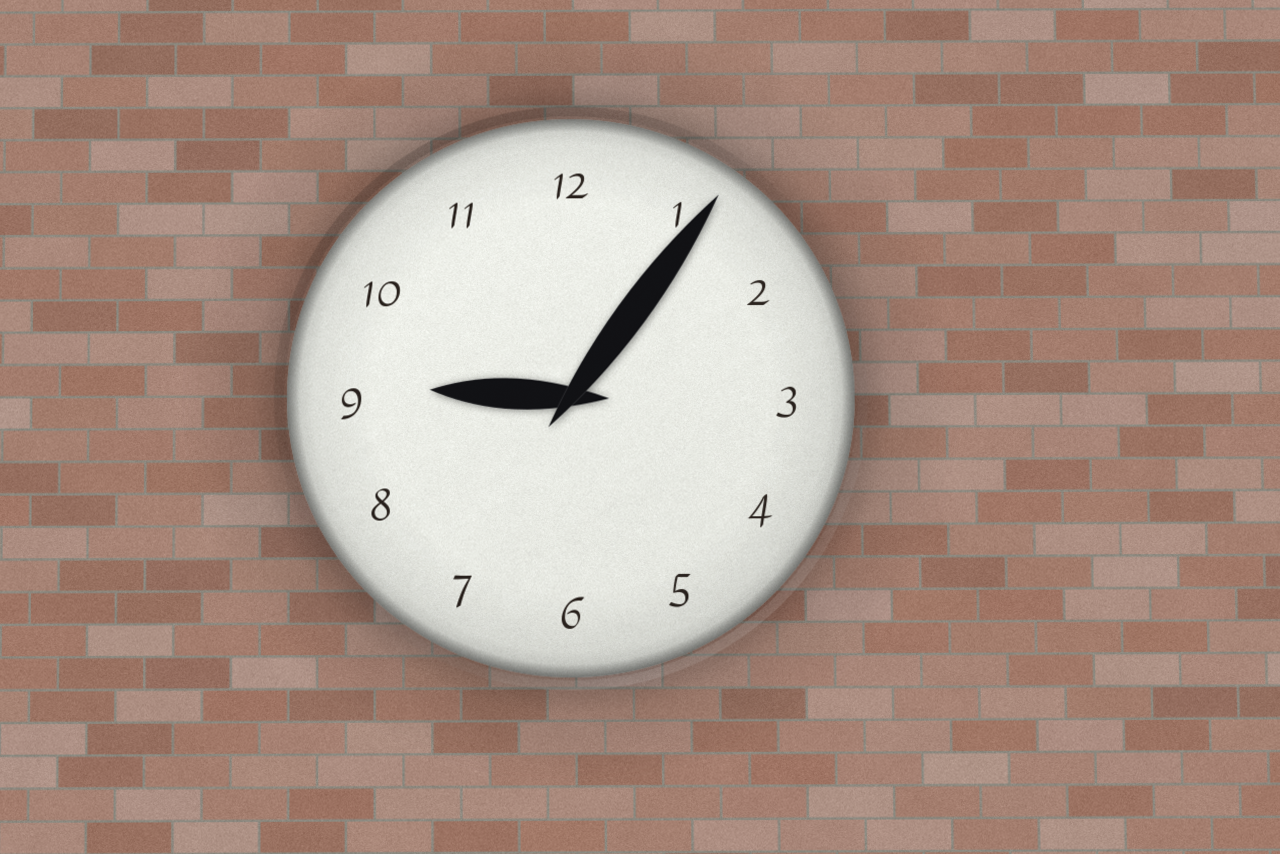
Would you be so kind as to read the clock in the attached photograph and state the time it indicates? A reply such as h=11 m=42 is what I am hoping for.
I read h=9 m=6
